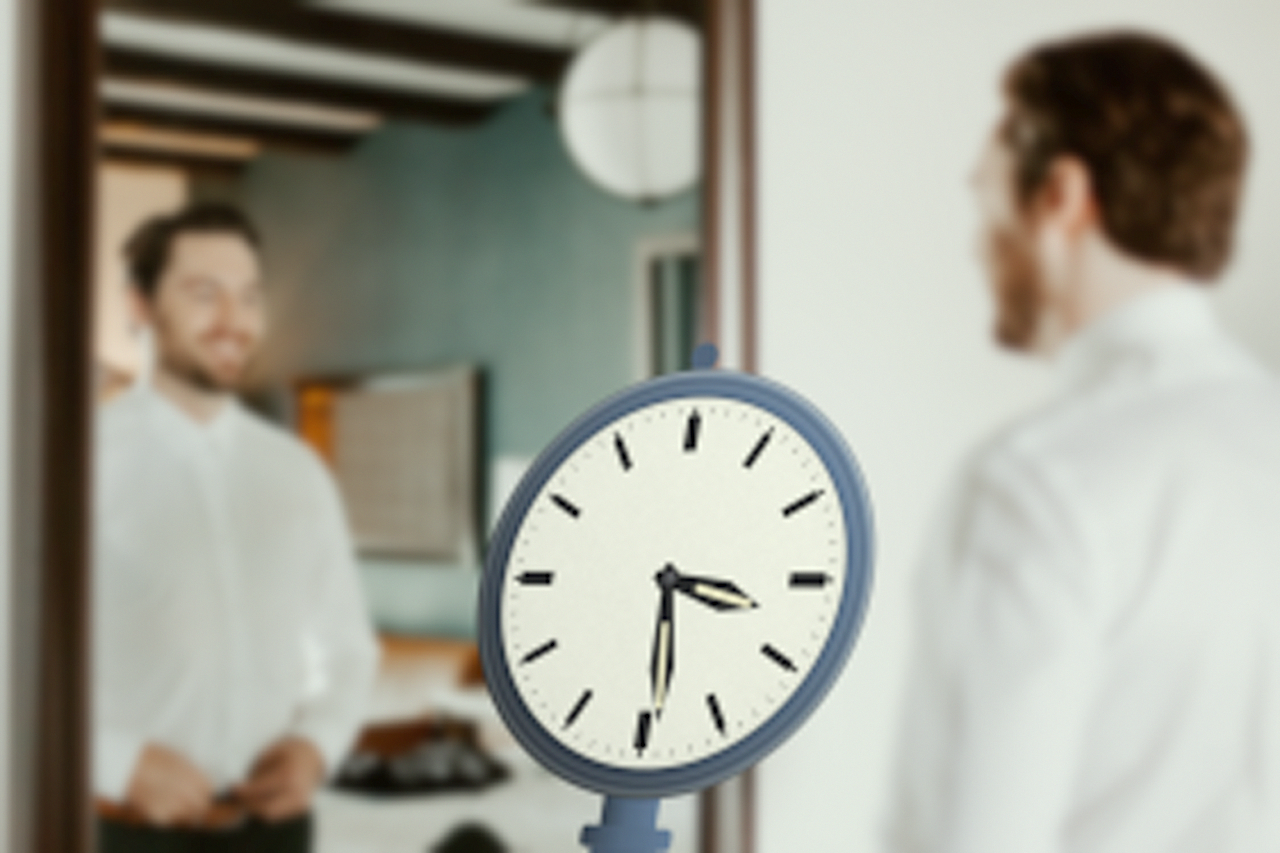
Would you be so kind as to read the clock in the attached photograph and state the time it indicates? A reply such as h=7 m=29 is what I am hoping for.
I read h=3 m=29
